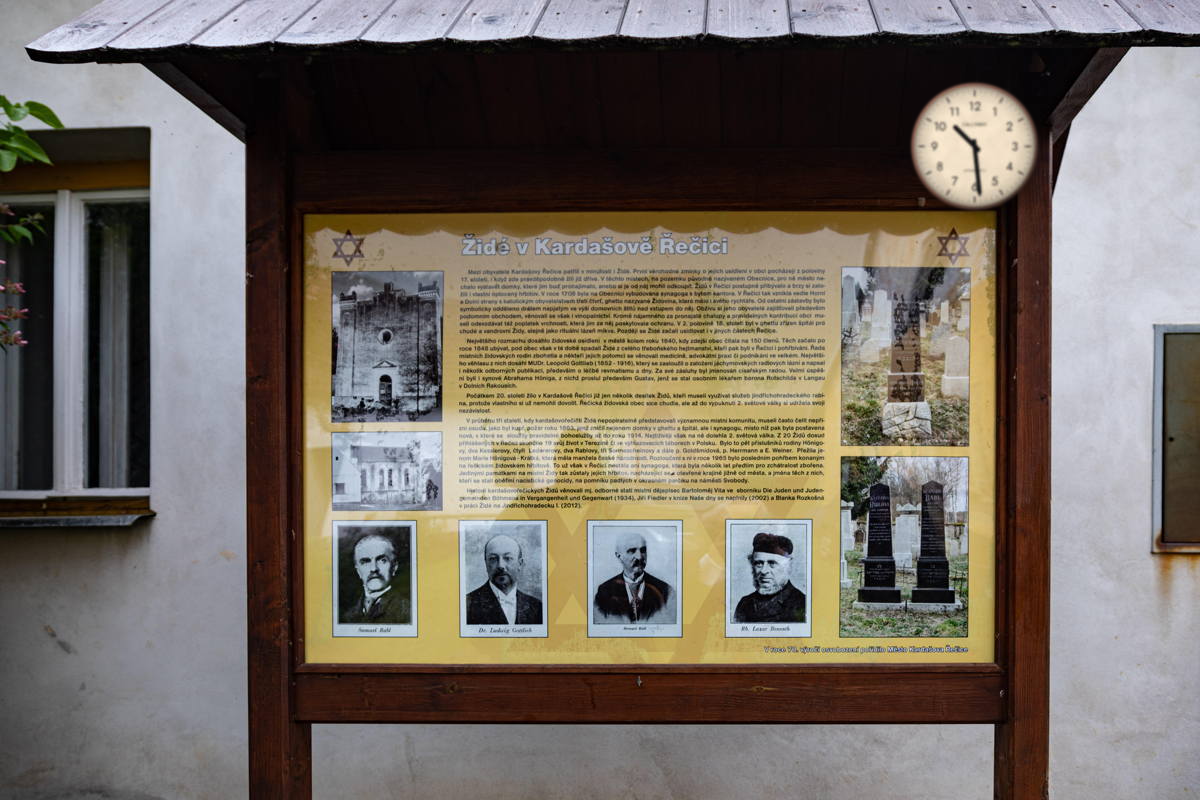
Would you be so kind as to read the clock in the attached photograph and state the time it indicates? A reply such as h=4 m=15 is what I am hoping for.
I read h=10 m=29
